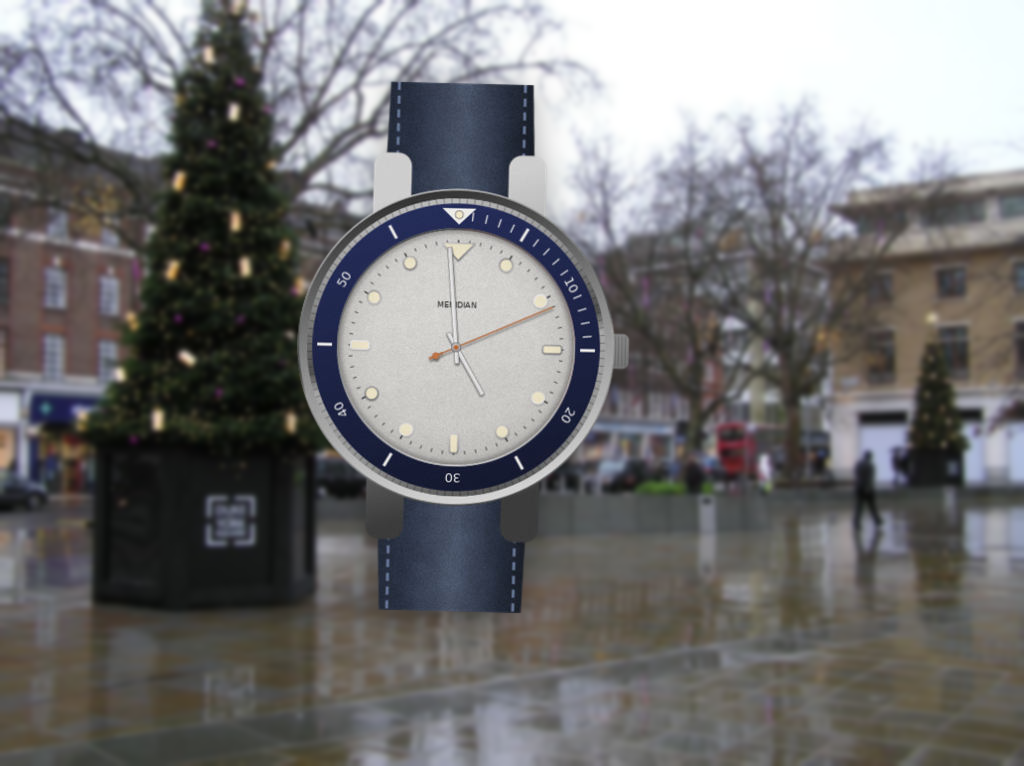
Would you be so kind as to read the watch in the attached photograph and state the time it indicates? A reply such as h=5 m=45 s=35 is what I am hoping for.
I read h=4 m=59 s=11
